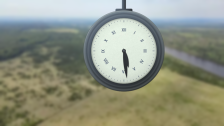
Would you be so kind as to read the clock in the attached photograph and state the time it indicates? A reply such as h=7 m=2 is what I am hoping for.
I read h=5 m=29
